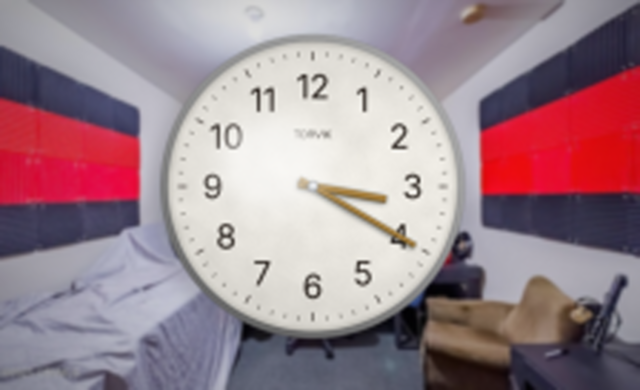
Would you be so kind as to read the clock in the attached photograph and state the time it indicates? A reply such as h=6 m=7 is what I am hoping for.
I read h=3 m=20
